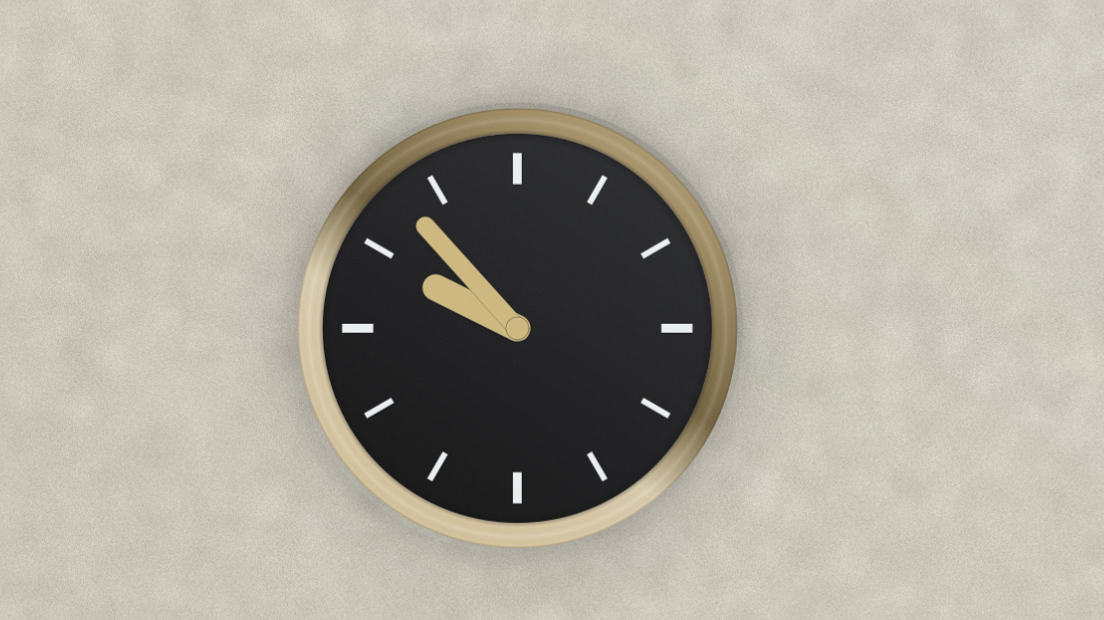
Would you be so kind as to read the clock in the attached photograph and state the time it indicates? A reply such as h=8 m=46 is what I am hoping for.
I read h=9 m=53
